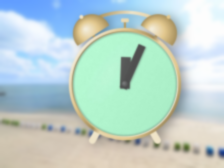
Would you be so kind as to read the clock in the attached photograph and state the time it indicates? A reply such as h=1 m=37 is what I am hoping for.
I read h=12 m=4
